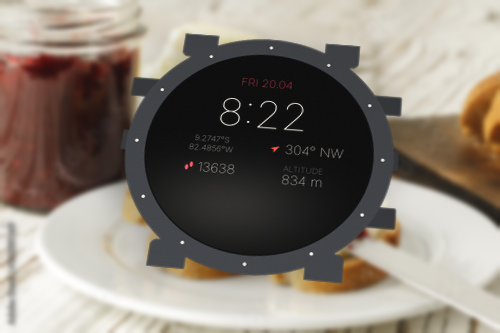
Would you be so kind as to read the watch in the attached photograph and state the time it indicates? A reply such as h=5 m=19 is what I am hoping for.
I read h=8 m=22
